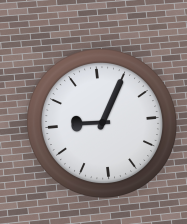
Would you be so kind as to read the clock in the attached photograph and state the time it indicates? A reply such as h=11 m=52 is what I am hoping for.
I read h=9 m=5
